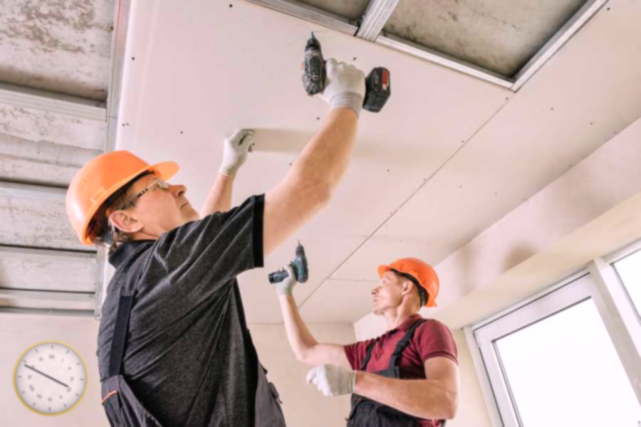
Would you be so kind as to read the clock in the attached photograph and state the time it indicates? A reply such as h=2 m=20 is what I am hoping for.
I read h=3 m=49
